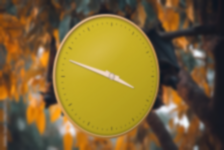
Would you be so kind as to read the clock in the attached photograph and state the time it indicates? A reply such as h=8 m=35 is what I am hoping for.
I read h=3 m=48
